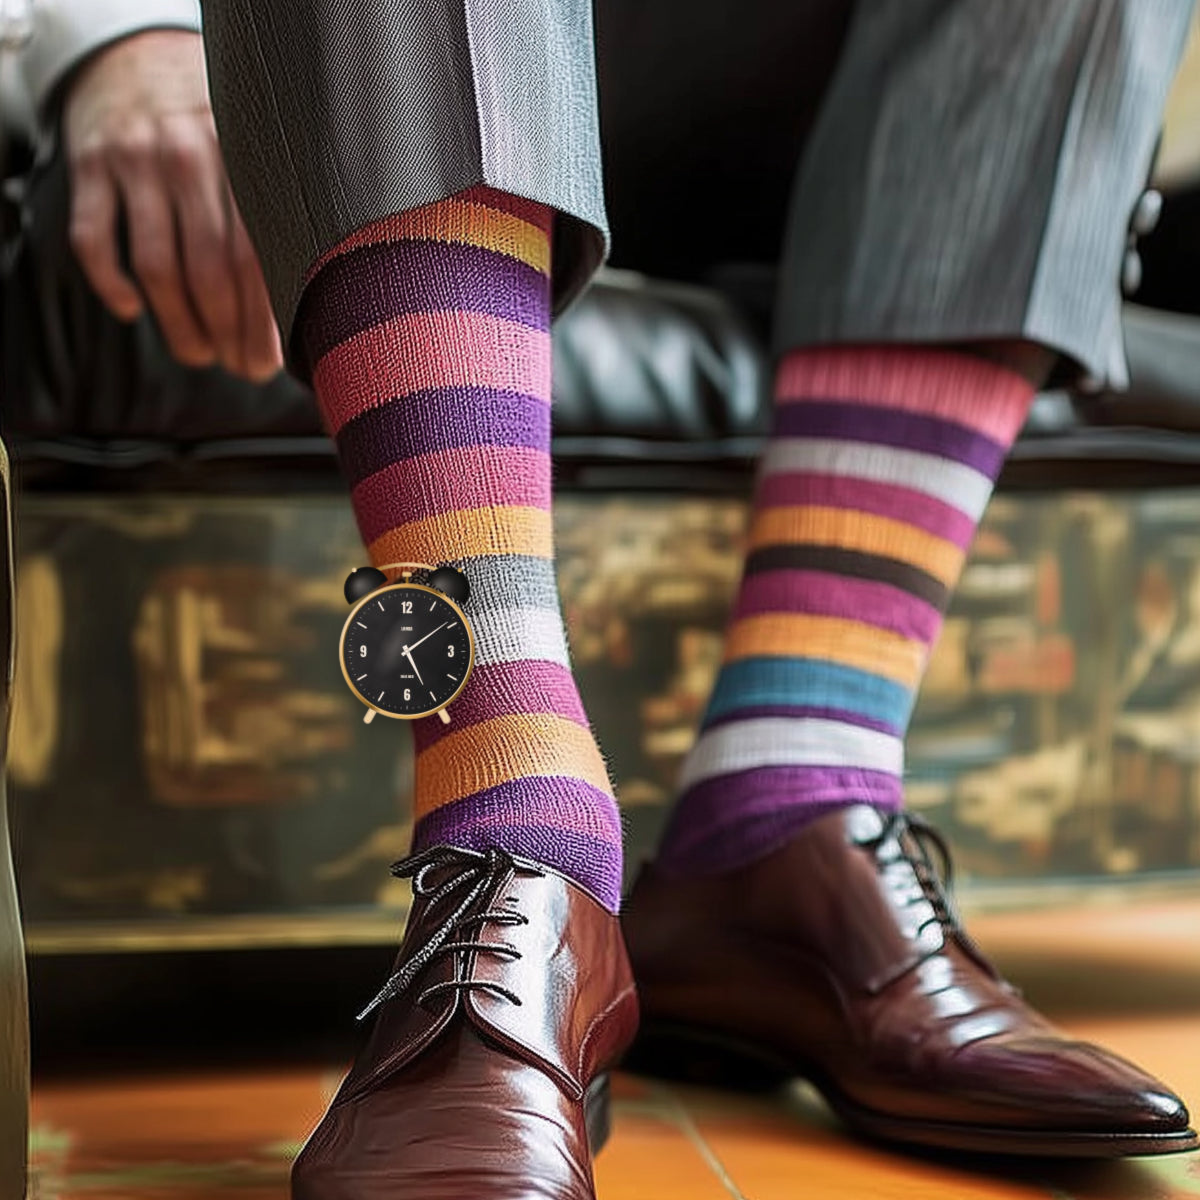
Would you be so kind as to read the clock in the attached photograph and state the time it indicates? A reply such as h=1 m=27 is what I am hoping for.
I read h=5 m=9
